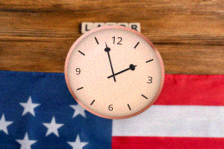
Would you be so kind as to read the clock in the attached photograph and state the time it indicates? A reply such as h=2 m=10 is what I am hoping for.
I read h=1 m=57
